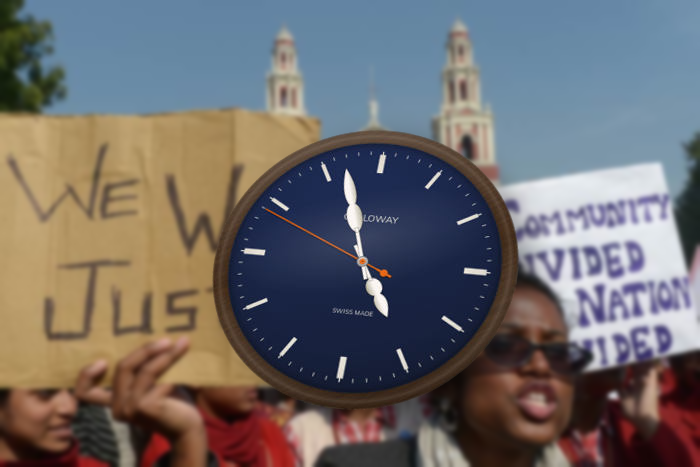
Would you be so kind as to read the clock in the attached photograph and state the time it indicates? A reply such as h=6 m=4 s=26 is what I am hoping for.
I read h=4 m=56 s=49
